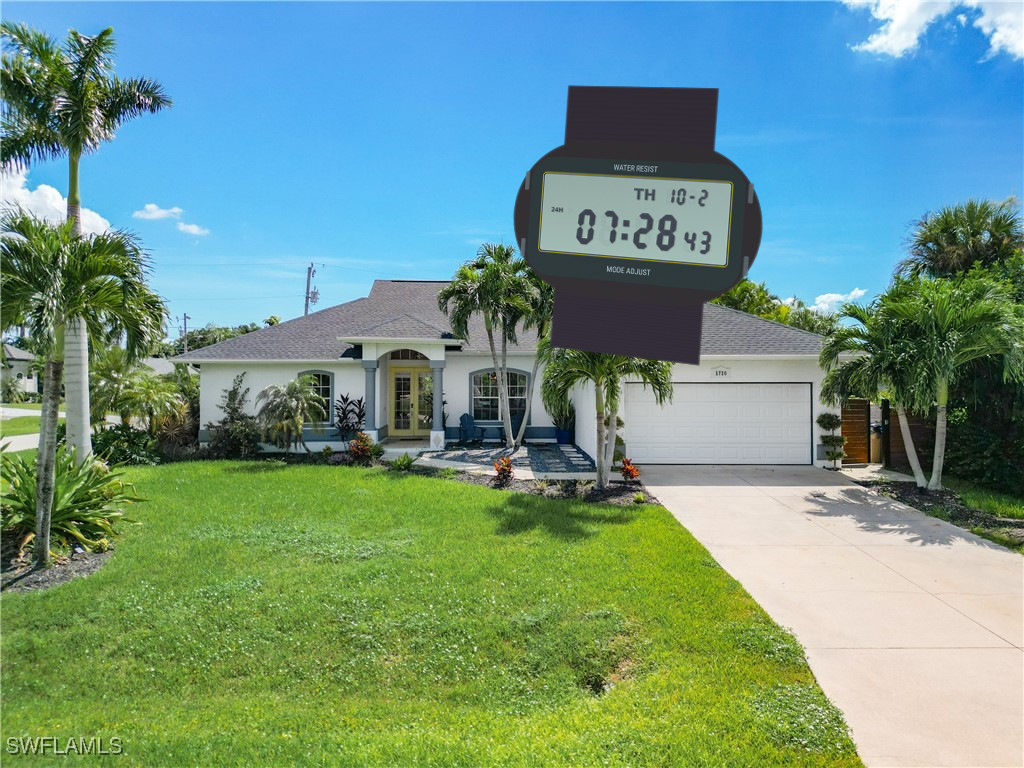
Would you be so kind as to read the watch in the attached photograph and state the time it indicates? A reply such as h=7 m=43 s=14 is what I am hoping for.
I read h=7 m=28 s=43
